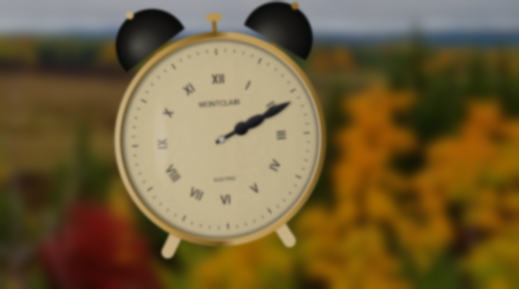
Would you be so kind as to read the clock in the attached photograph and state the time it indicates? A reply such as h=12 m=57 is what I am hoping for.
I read h=2 m=11
